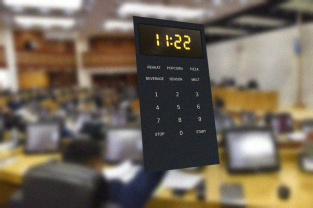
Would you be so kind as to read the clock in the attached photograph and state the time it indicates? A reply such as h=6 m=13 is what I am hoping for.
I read h=11 m=22
